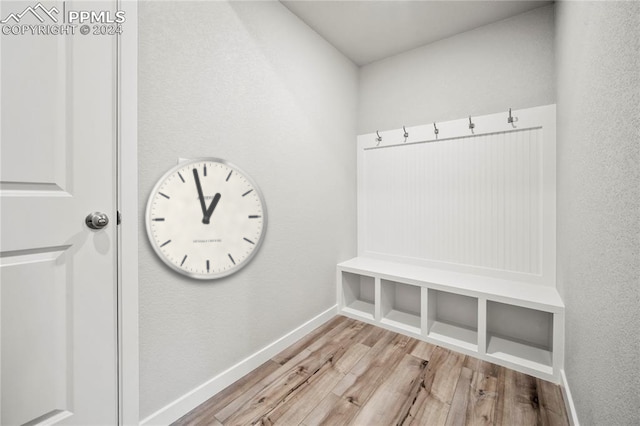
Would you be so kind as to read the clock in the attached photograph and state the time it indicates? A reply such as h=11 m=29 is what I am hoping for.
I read h=12 m=58
